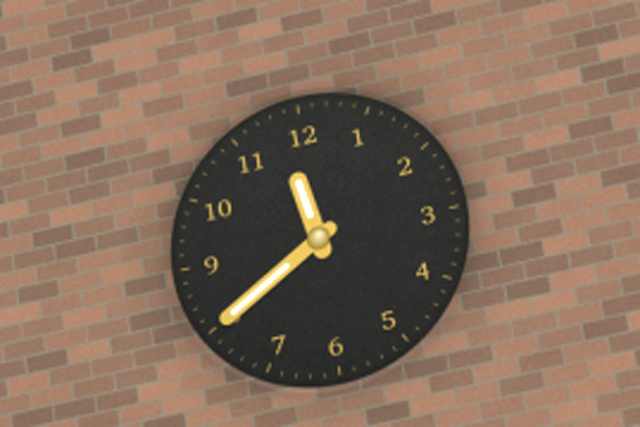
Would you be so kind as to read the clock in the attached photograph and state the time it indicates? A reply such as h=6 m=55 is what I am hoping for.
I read h=11 m=40
